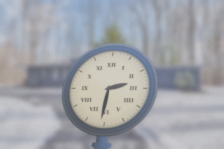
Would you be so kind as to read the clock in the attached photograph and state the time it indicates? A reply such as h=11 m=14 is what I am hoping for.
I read h=2 m=31
